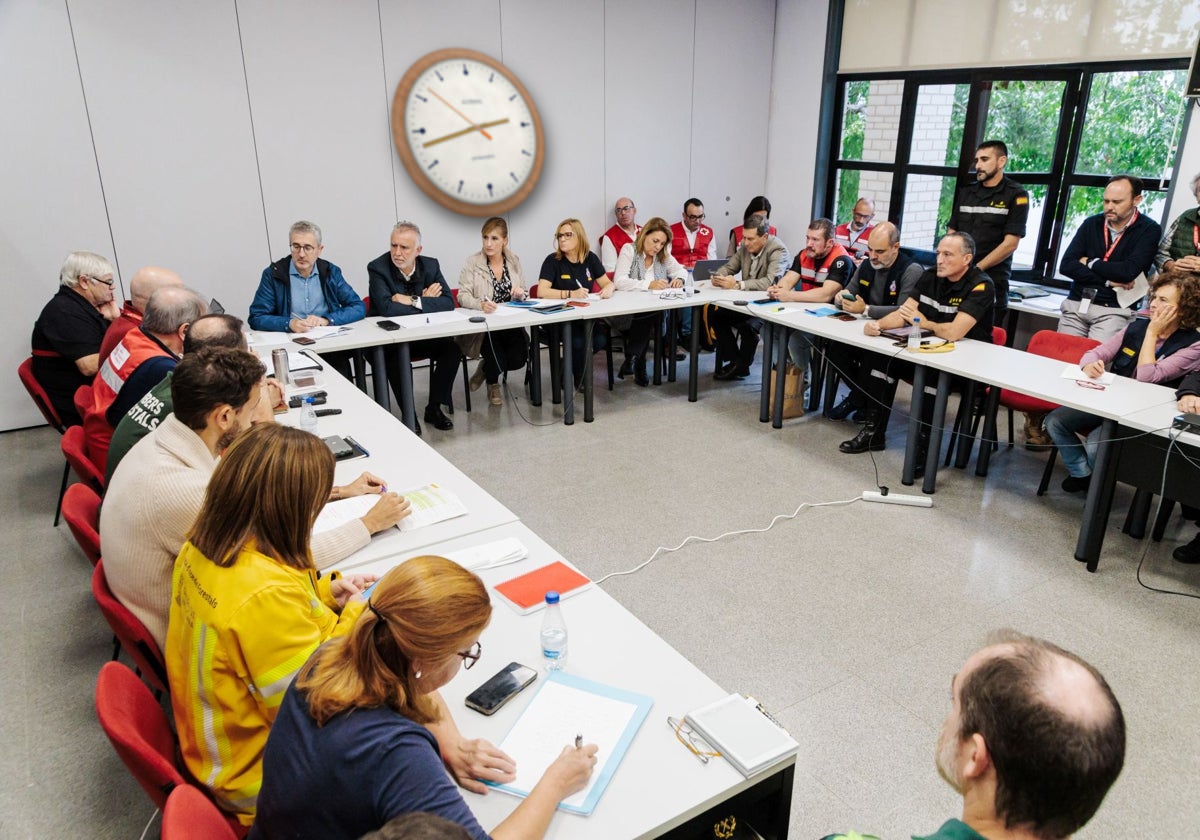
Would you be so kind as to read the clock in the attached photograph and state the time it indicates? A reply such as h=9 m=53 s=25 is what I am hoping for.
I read h=2 m=42 s=52
